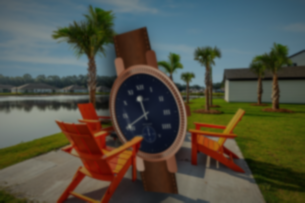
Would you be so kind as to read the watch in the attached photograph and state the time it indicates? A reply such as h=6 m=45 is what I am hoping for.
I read h=11 m=41
